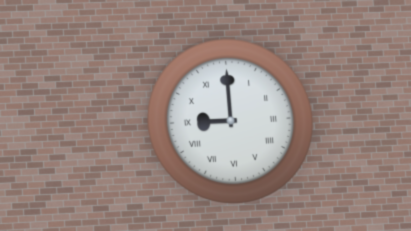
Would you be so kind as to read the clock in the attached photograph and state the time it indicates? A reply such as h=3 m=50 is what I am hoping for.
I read h=9 m=0
